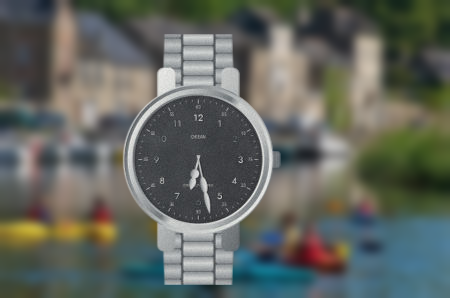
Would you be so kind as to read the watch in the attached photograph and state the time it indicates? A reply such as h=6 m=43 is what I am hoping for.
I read h=6 m=28
